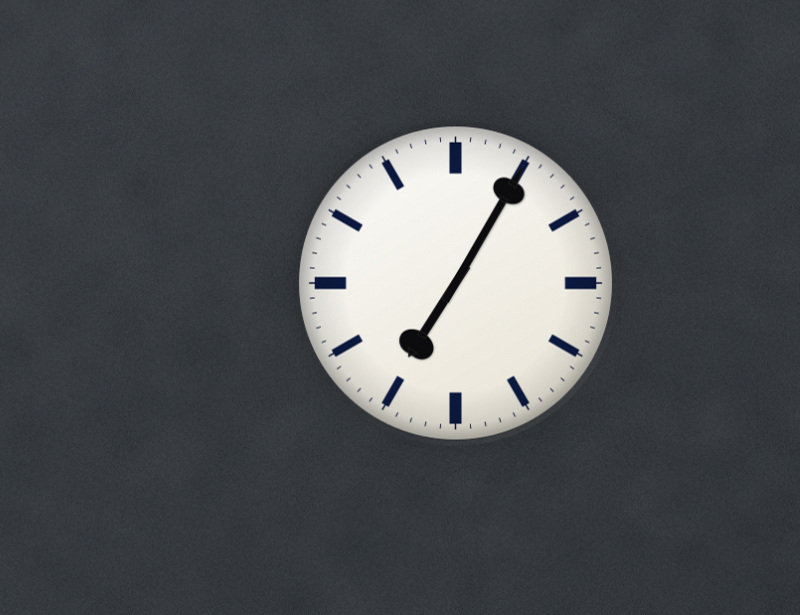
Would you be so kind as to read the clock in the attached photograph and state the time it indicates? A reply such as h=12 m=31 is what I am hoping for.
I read h=7 m=5
